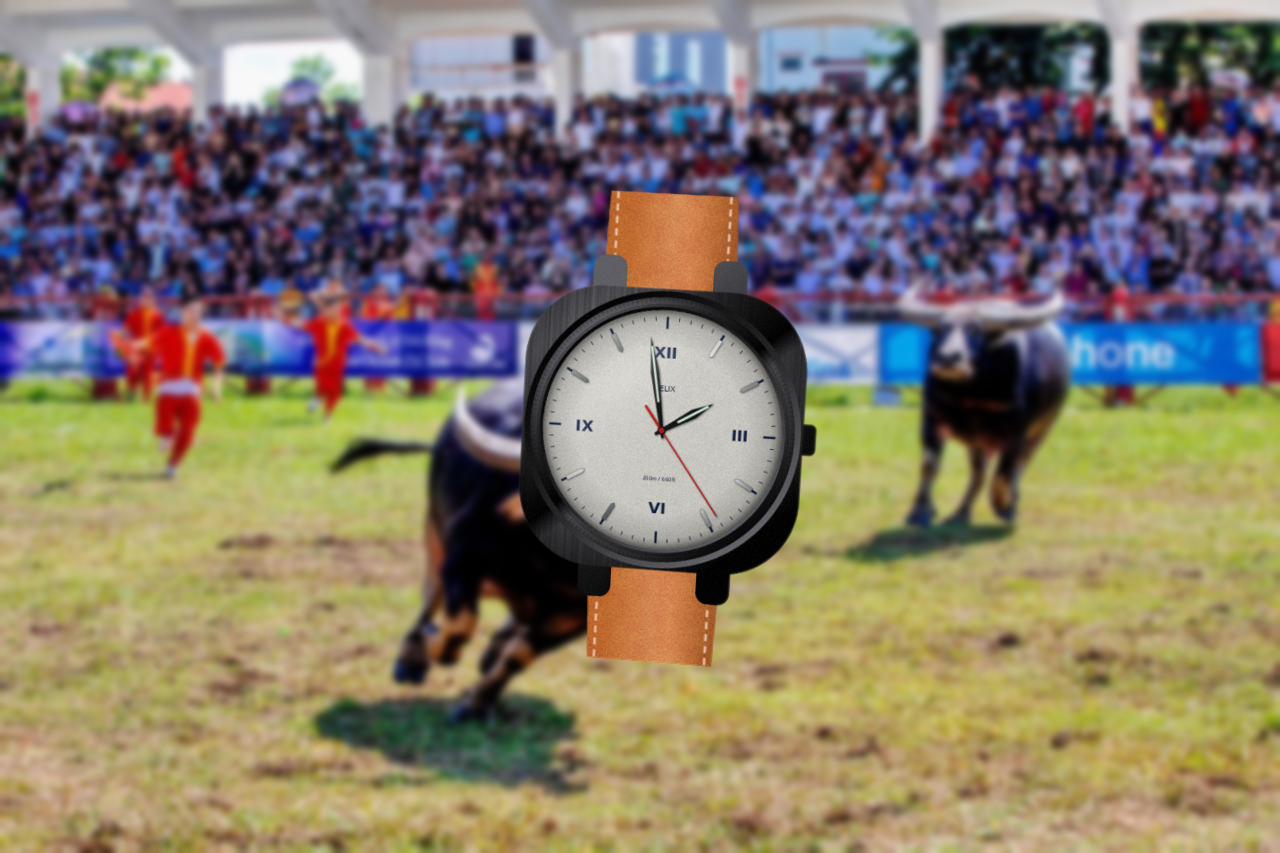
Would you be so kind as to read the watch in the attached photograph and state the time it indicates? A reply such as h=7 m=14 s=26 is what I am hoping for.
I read h=1 m=58 s=24
